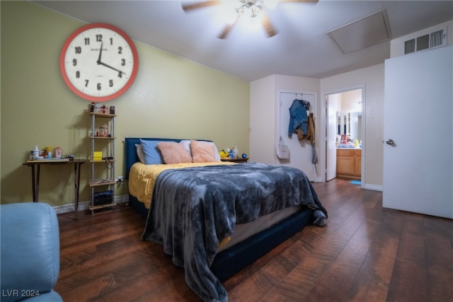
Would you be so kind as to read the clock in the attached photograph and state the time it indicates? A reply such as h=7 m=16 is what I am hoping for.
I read h=12 m=19
